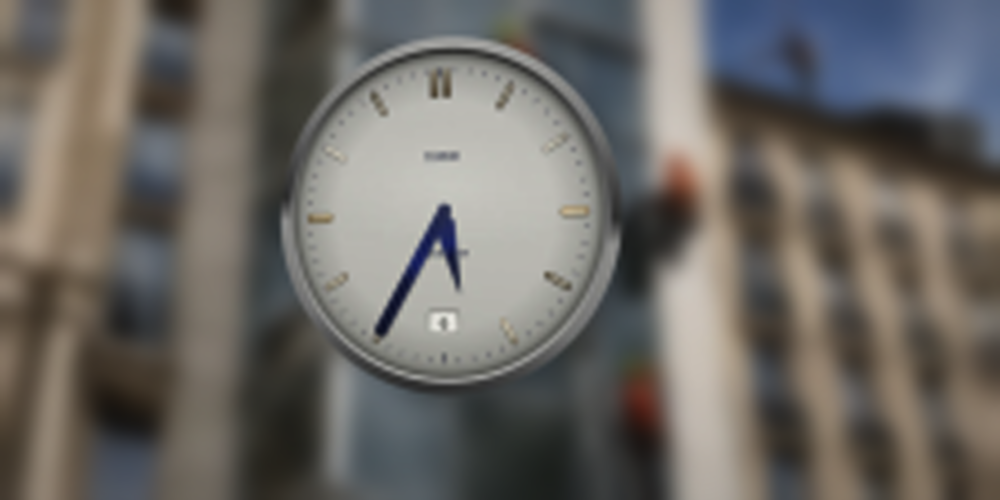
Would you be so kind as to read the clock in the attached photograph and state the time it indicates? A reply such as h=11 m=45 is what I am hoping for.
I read h=5 m=35
